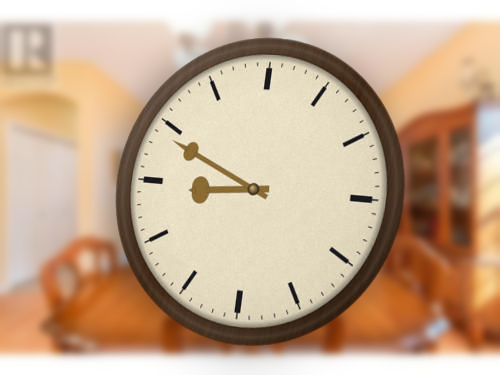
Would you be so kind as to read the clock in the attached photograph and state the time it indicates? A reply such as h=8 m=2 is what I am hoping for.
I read h=8 m=49
